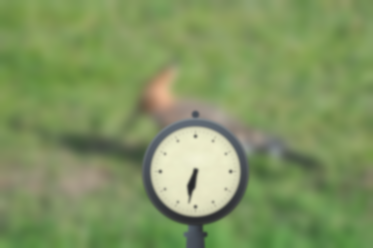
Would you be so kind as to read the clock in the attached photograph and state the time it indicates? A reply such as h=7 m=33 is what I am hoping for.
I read h=6 m=32
